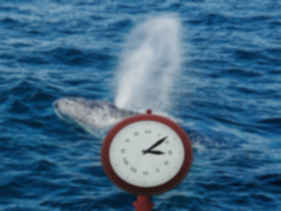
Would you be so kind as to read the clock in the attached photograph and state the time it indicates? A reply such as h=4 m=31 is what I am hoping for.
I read h=3 m=8
